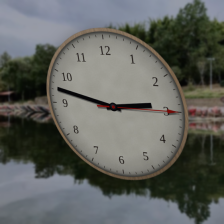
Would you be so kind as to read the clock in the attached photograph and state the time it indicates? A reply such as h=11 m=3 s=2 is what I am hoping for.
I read h=2 m=47 s=15
